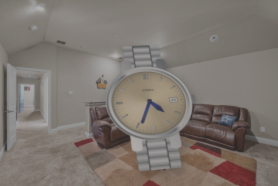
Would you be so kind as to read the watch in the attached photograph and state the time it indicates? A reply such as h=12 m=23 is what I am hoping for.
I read h=4 m=34
